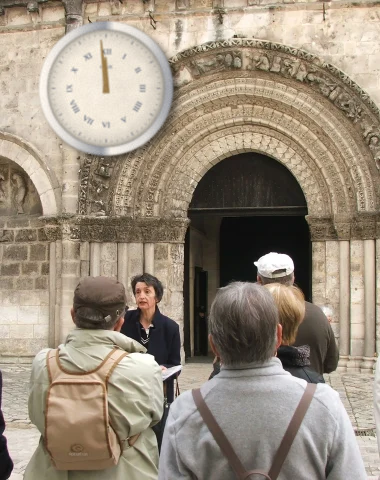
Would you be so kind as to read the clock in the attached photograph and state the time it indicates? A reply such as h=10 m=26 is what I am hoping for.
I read h=11 m=59
